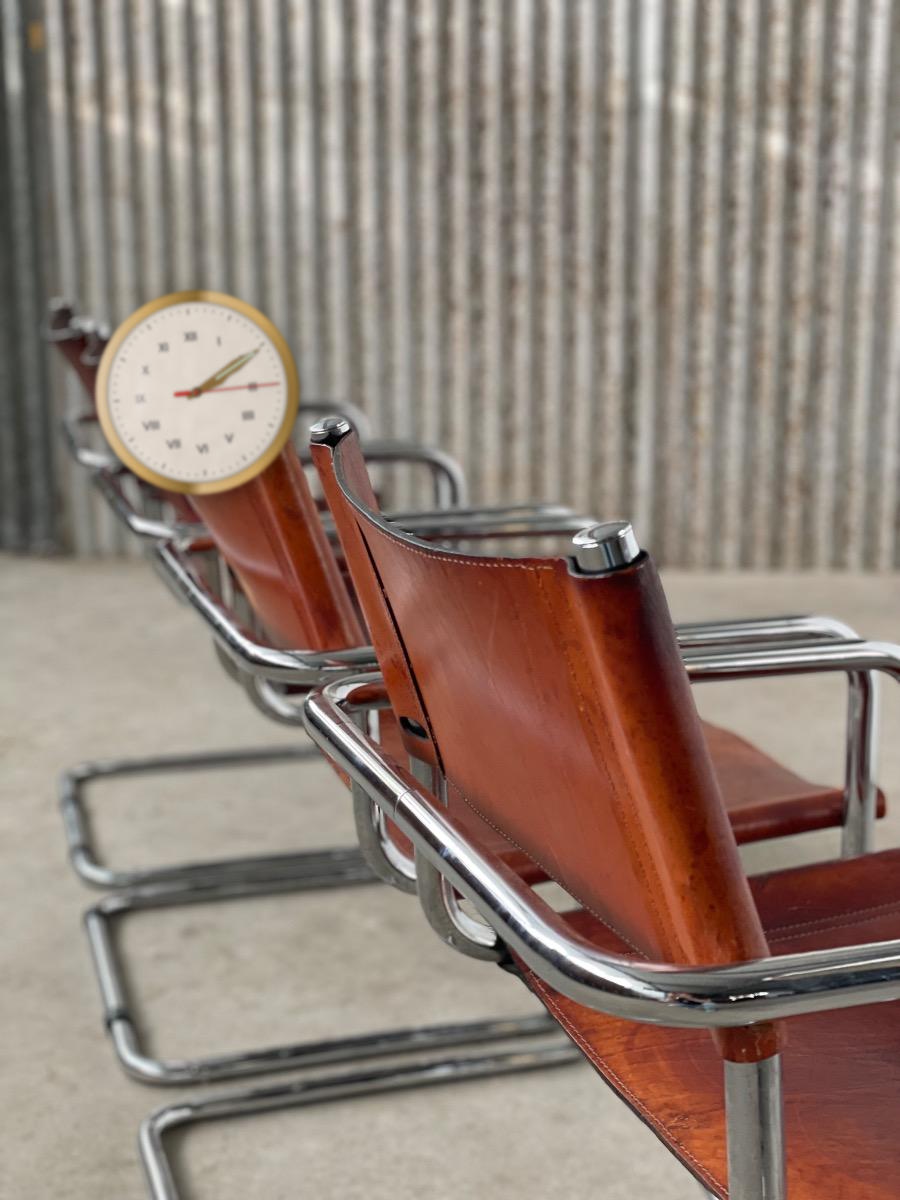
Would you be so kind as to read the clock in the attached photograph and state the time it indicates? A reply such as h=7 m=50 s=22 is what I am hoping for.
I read h=2 m=10 s=15
